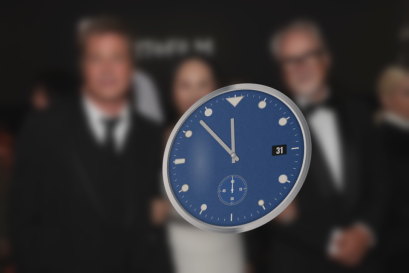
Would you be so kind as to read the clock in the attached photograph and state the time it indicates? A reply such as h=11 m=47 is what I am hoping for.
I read h=11 m=53
